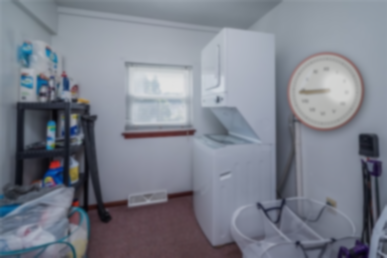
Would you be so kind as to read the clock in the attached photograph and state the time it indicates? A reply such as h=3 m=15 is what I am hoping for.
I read h=8 m=44
